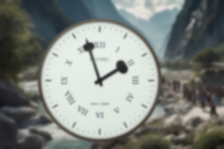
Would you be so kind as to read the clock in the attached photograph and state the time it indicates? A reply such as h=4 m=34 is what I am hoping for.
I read h=1 m=57
